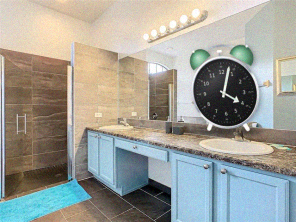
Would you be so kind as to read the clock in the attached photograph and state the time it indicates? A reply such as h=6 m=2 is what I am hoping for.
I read h=4 m=3
